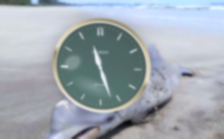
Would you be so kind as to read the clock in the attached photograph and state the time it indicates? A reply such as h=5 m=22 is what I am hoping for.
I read h=11 m=27
